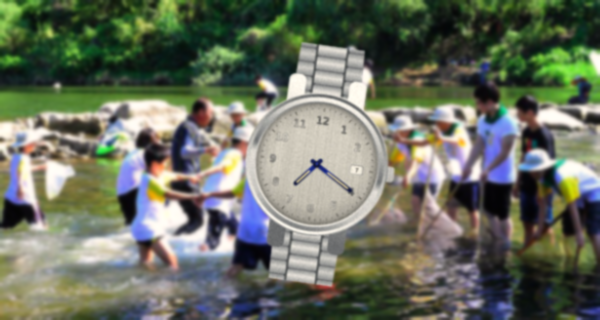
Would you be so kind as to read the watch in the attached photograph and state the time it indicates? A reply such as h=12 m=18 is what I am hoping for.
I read h=7 m=20
